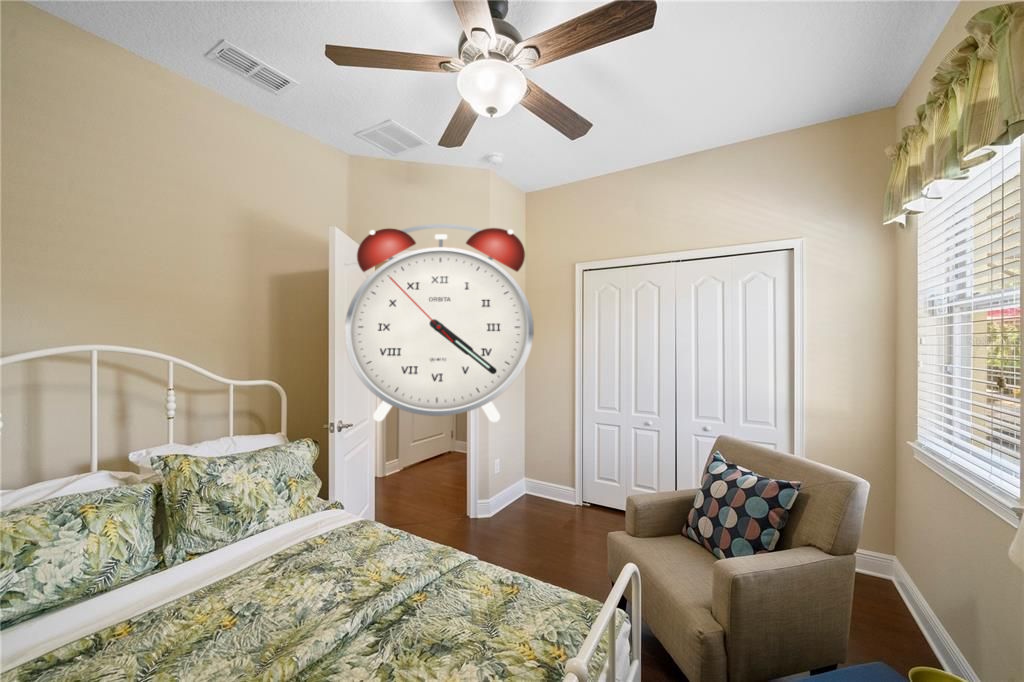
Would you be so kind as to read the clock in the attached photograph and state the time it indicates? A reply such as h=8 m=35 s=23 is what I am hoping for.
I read h=4 m=21 s=53
